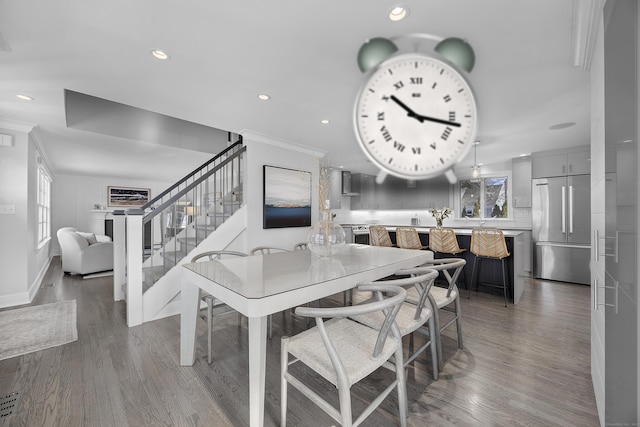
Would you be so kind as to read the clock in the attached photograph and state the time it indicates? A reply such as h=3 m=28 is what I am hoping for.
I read h=10 m=17
